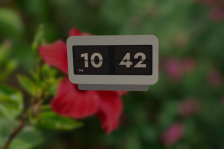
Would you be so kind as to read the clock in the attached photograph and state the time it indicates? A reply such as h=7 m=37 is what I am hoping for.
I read h=10 m=42
